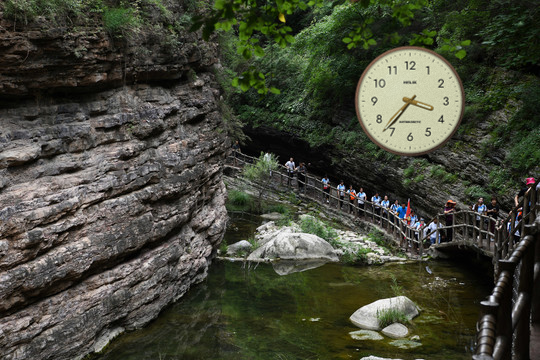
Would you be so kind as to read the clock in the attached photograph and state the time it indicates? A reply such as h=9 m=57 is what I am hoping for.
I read h=3 m=37
